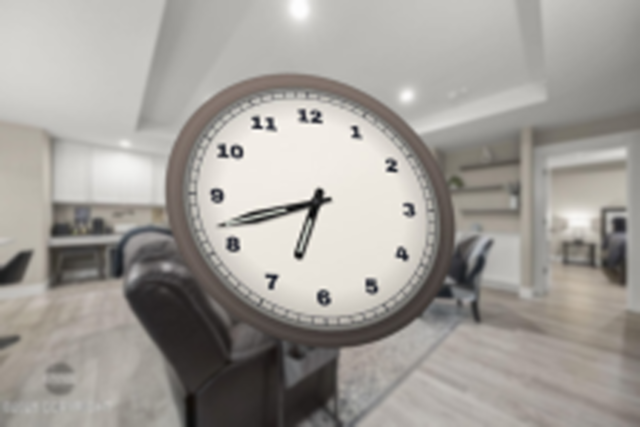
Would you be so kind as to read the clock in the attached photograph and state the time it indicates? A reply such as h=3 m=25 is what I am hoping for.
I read h=6 m=42
